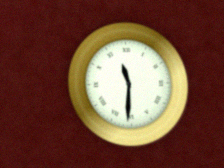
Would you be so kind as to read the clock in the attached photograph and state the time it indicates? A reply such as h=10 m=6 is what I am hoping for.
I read h=11 m=31
